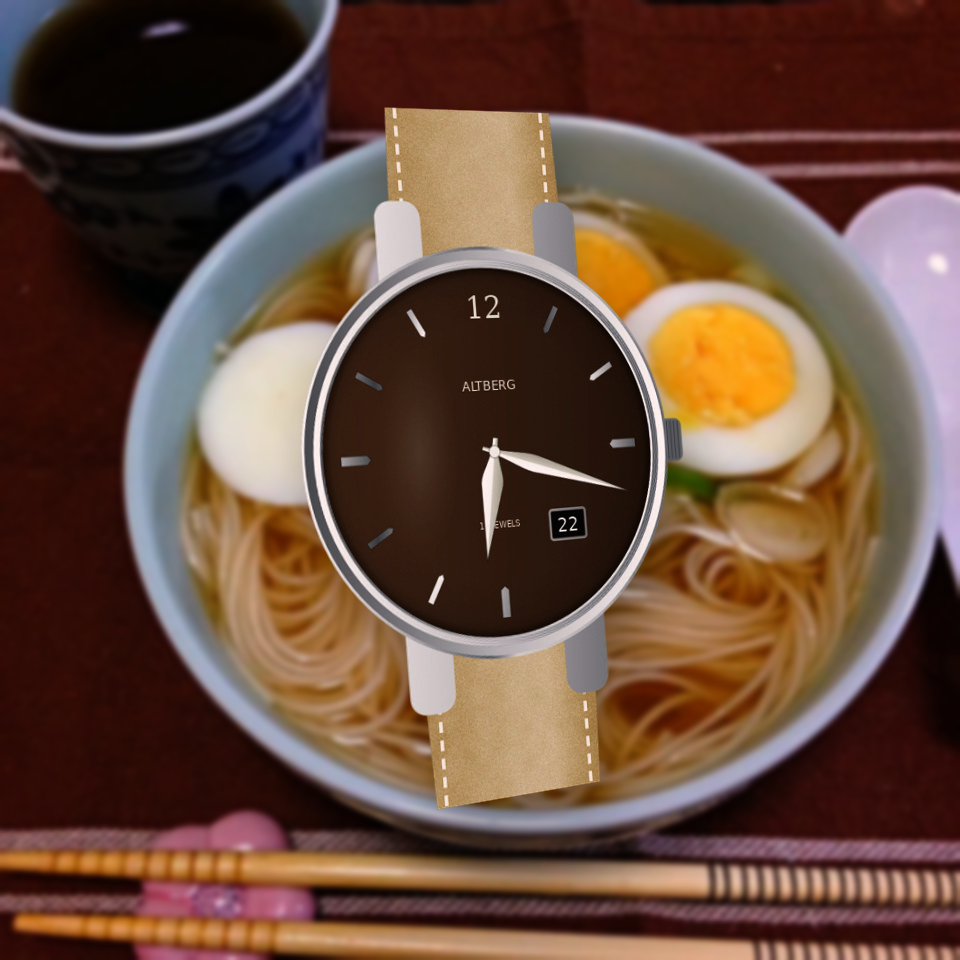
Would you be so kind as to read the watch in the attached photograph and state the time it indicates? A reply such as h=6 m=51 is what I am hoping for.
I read h=6 m=18
